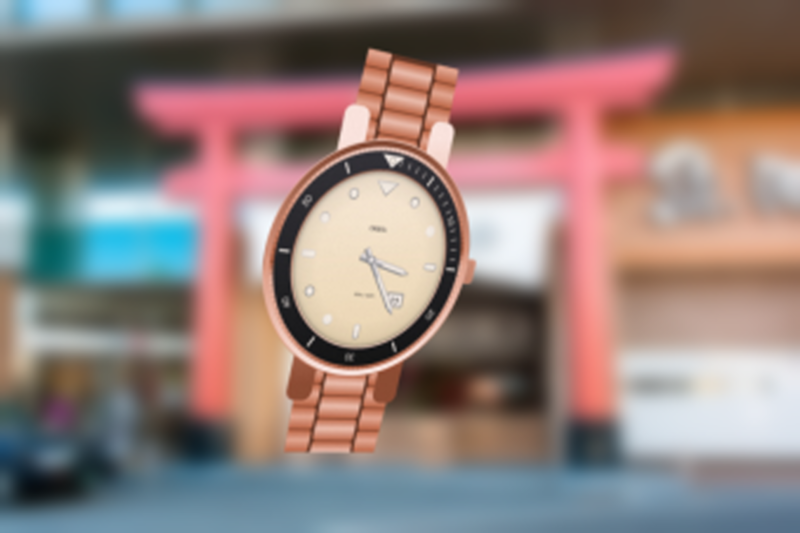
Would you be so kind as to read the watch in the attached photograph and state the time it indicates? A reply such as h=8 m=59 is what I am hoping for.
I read h=3 m=24
